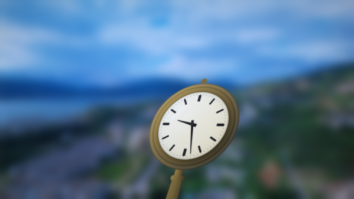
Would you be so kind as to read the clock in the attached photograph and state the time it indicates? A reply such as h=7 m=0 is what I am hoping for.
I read h=9 m=28
